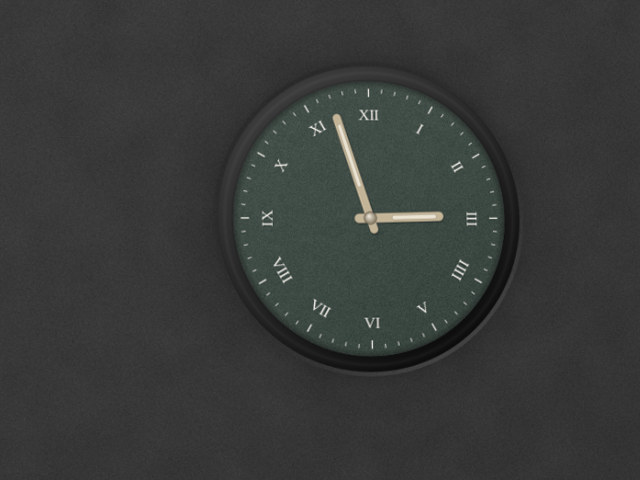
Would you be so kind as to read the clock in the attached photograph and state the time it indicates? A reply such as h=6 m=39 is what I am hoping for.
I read h=2 m=57
